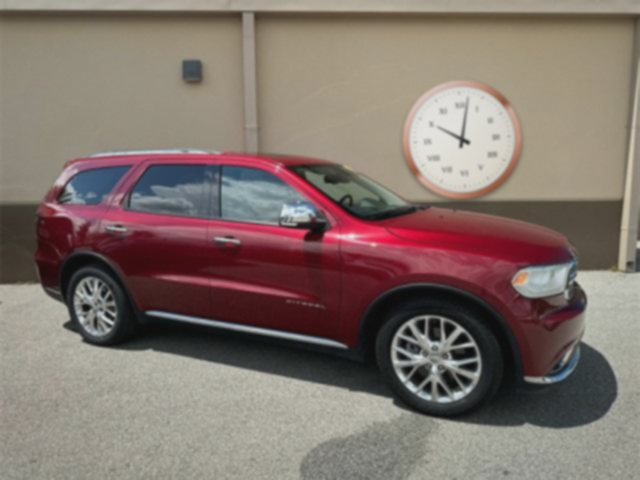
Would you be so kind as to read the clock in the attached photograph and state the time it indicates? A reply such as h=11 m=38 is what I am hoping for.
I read h=10 m=2
